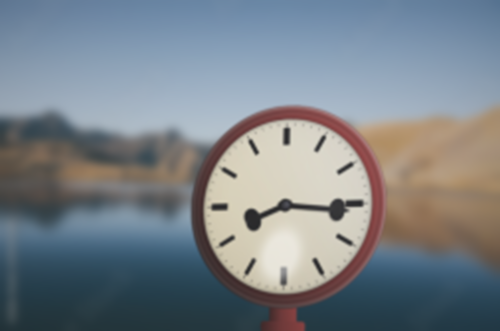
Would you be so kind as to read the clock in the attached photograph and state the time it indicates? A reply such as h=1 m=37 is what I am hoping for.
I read h=8 m=16
